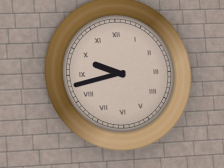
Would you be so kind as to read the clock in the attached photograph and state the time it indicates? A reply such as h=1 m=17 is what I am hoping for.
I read h=9 m=43
